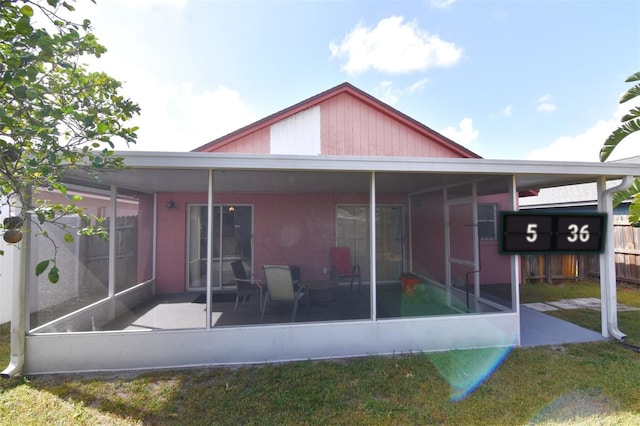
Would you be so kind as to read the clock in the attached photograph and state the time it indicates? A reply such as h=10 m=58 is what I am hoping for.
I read h=5 m=36
